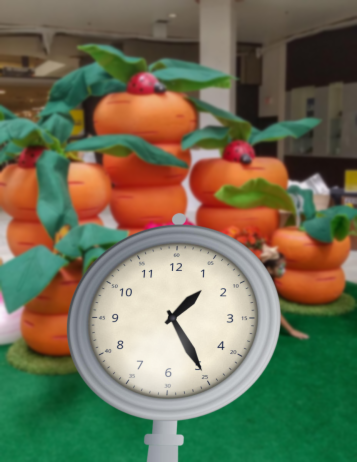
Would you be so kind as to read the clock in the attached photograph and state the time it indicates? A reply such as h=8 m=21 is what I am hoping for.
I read h=1 m=25
